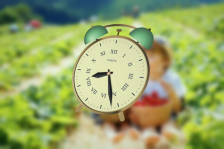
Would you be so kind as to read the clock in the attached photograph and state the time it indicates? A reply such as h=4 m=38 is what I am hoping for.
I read h=8 m=27
